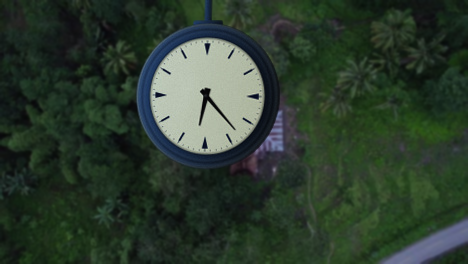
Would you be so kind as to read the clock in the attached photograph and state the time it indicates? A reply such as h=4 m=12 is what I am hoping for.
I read h=6 m=23
